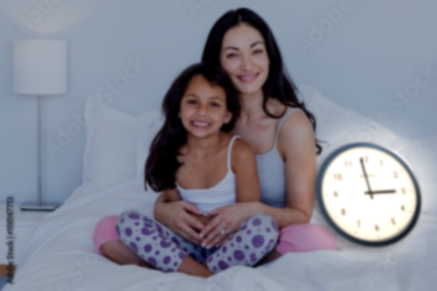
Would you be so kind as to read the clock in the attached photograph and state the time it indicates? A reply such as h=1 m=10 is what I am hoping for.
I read h=2 m=59
